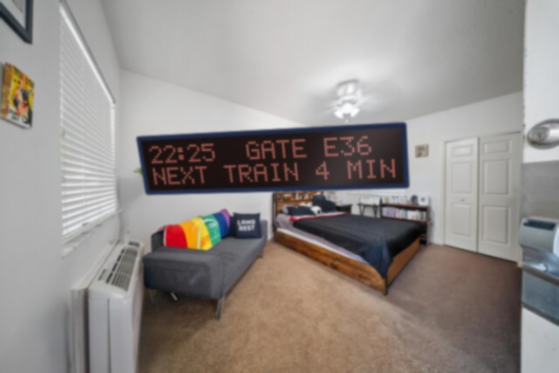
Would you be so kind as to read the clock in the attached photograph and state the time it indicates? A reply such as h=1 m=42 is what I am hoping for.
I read h=22 m=25
